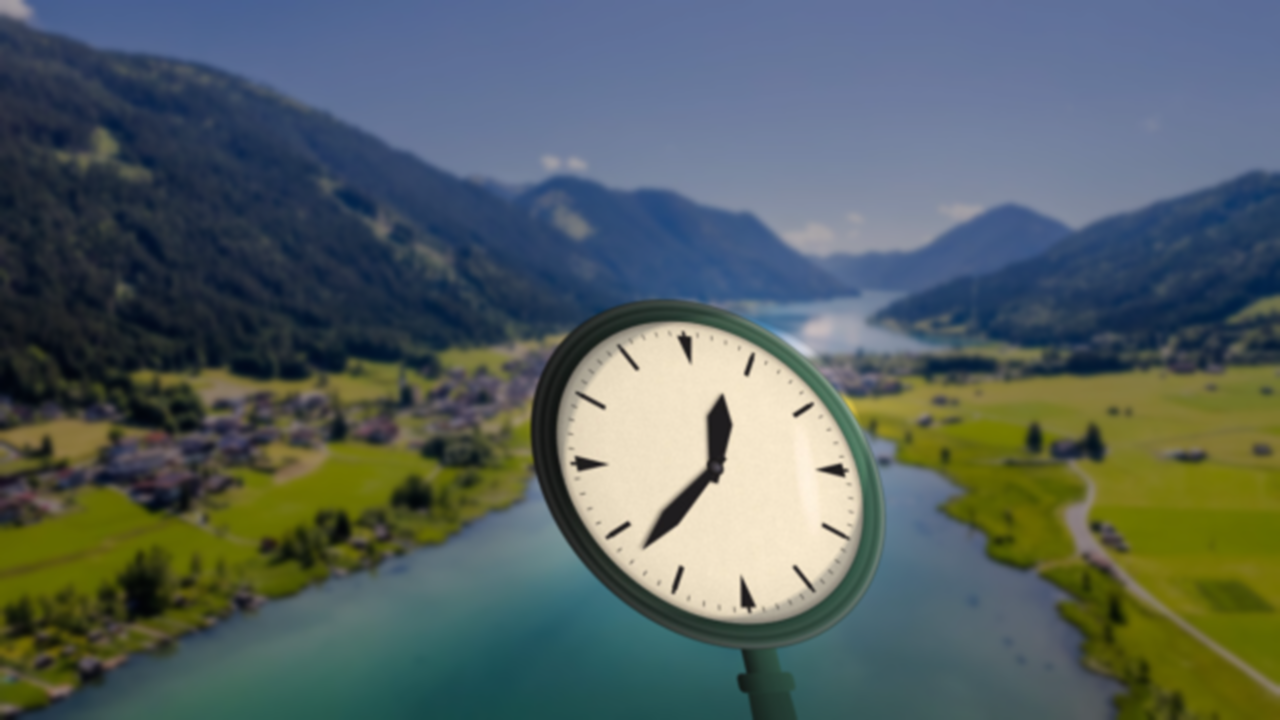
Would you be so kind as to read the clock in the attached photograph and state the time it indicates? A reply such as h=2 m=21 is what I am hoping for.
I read h=12 m=38
